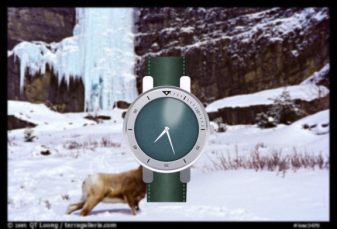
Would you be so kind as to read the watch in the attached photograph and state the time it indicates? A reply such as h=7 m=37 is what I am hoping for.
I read h=7 m=27
